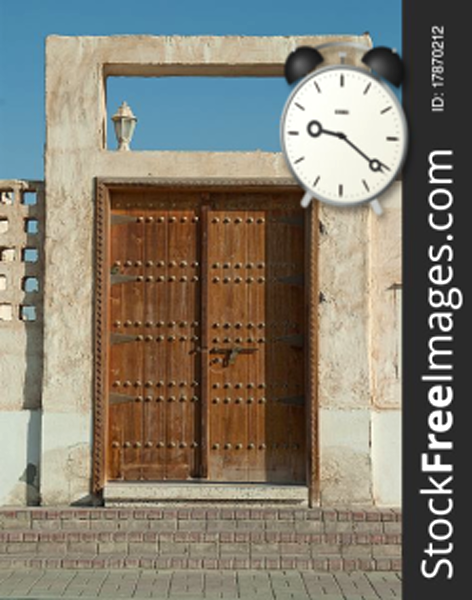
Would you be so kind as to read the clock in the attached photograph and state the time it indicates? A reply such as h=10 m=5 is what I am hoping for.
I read h=9 m=21
